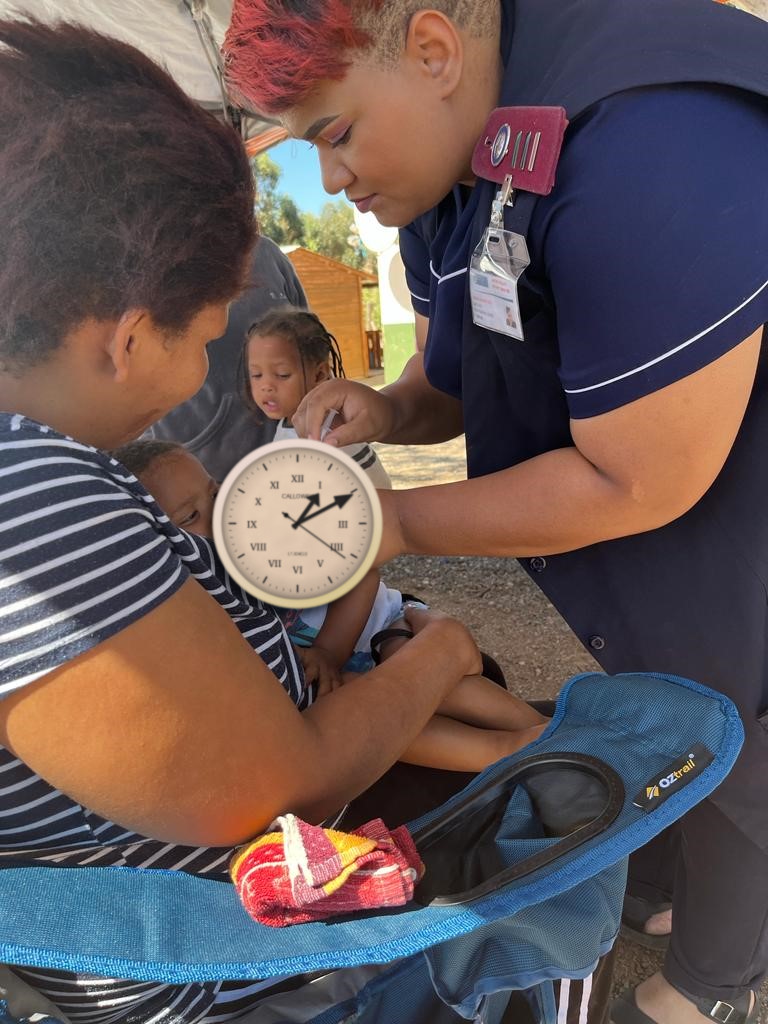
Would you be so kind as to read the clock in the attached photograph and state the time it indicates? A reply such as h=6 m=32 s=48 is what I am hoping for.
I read h=1 m=10 s=21
